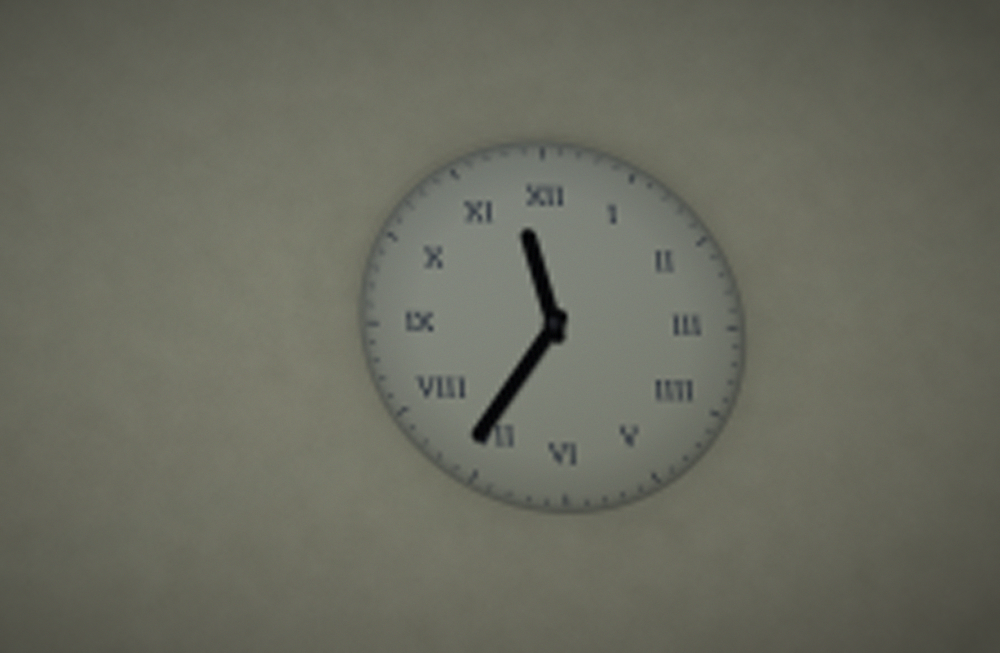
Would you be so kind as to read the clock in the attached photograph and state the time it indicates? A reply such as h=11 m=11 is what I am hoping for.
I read h=11 m=36
